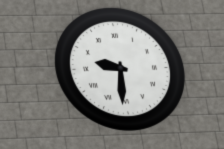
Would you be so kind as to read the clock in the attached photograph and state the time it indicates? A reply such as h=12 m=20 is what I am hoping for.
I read h=9 m=31
